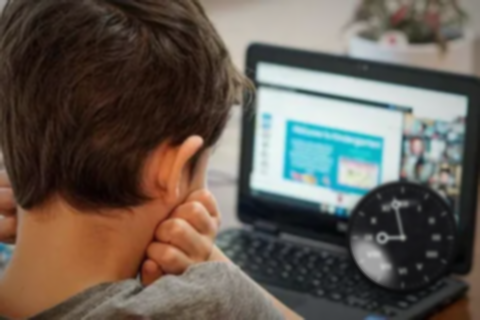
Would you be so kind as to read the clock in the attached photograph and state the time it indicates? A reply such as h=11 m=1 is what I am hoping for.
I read h=8 m=58
